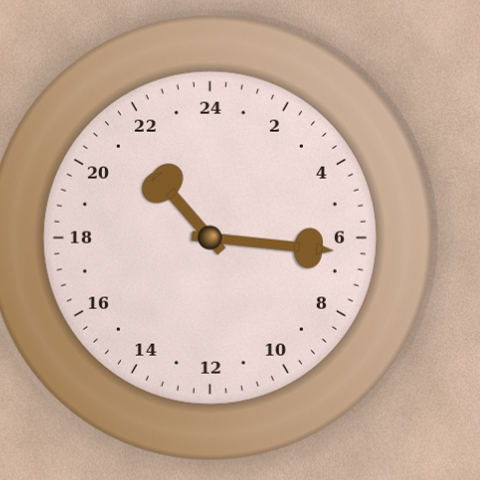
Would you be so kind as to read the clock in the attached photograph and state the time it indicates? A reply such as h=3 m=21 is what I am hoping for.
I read h=21 m=16
